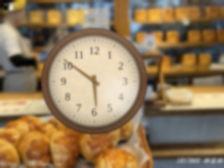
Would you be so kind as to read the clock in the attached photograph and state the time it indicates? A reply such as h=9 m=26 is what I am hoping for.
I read h=5 m=51
